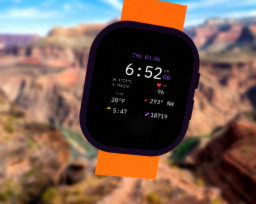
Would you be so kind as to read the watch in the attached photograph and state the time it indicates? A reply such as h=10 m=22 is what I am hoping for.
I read h=6 m=52
